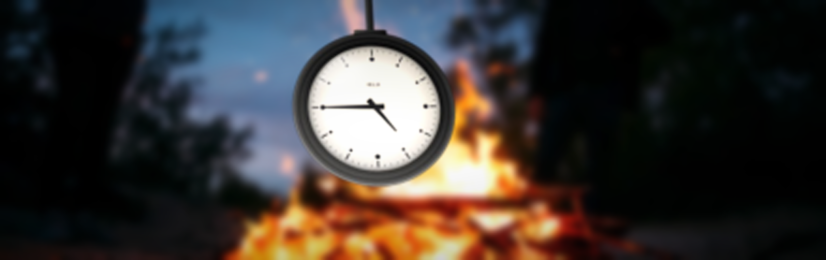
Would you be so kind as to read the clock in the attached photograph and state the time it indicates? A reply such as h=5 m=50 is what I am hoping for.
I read h=4 m=45
